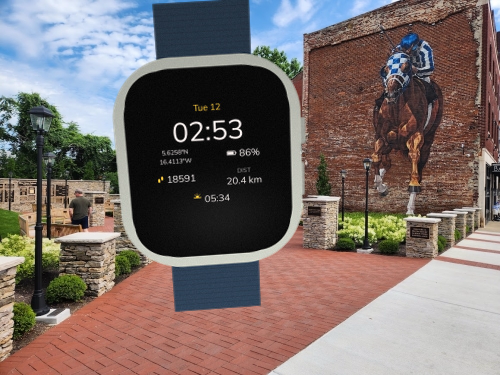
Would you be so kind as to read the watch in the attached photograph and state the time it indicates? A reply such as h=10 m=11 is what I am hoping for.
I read h=2 m=53
